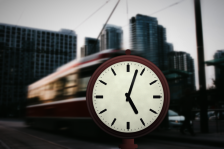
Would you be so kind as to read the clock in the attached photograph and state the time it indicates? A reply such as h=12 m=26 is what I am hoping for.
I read h=5 m=3
